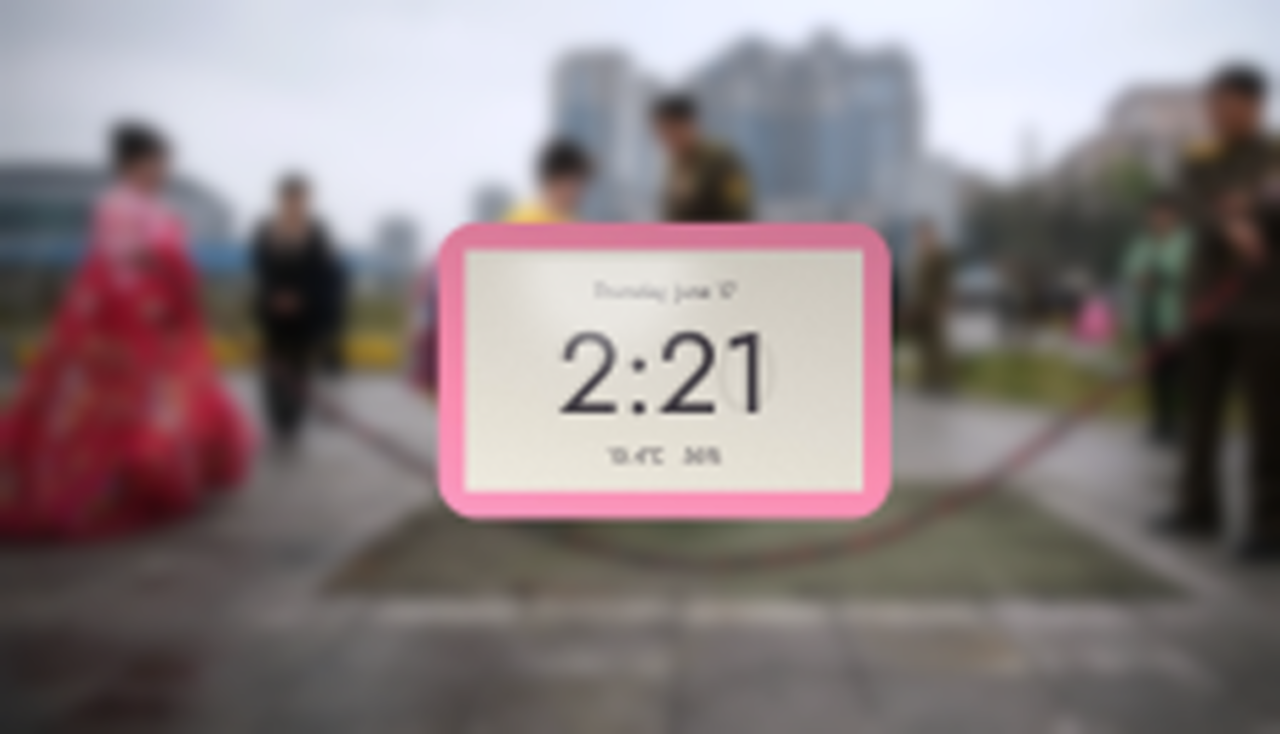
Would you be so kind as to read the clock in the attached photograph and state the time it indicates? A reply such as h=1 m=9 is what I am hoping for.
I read h=2 m=21
